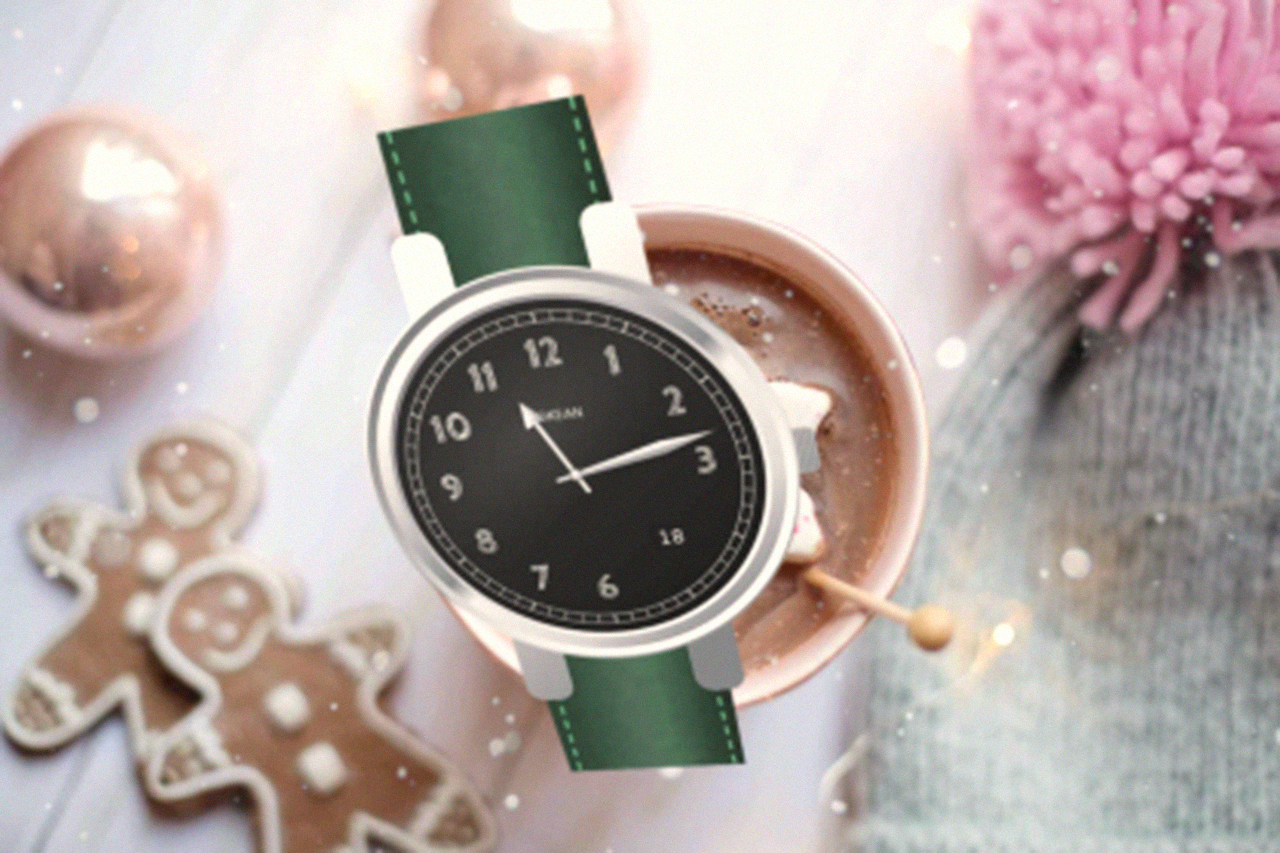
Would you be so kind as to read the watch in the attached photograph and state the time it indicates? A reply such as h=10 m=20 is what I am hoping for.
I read h=11 m=13
